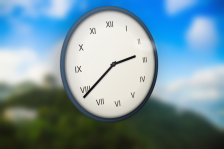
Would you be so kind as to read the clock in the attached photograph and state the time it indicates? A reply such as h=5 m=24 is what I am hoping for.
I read h=2 m=39
